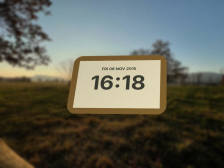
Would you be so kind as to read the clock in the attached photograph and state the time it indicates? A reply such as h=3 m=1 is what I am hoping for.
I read h=16 m=18
